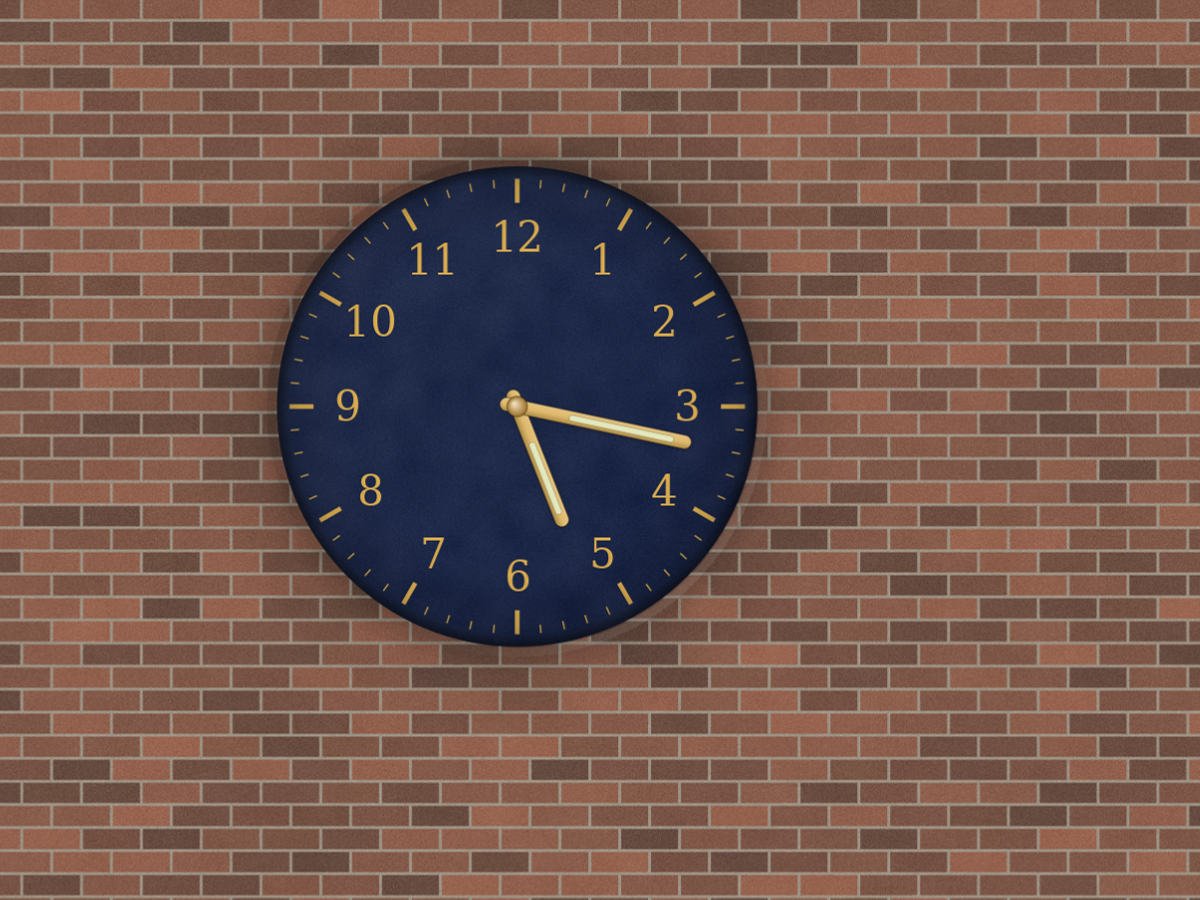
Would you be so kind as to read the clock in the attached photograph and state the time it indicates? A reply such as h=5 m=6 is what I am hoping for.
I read h=5 m=17
